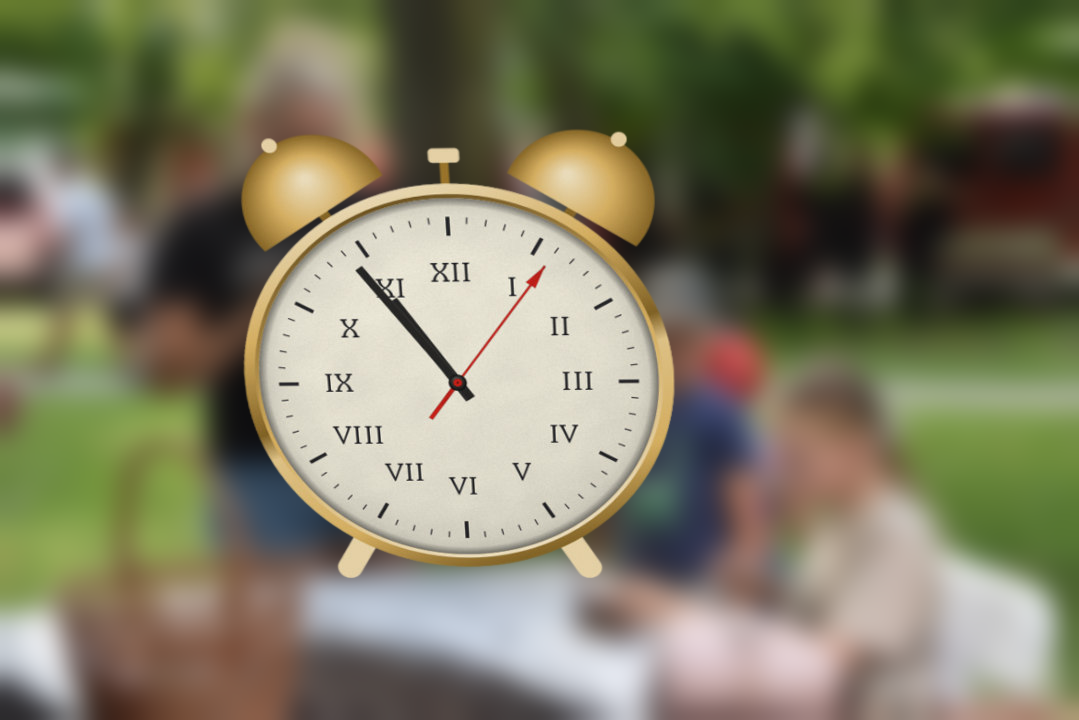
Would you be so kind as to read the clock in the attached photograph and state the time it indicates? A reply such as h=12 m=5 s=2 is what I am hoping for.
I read h=10 m=54 s=6
